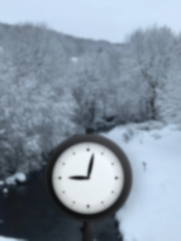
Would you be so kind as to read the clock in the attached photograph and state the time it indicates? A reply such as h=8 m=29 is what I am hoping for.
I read h=9 m=2
